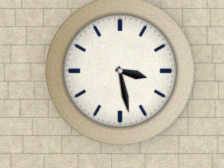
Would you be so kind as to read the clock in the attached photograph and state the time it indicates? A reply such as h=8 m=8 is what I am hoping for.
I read h=3 m=28
